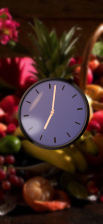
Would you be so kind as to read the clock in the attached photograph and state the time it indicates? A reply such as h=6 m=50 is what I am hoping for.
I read h=7 m=2
